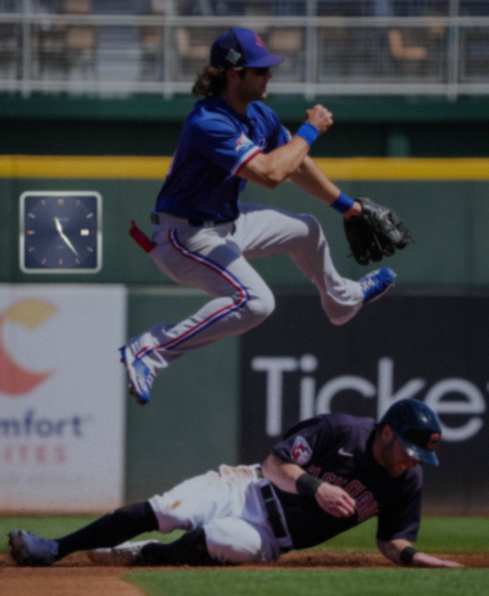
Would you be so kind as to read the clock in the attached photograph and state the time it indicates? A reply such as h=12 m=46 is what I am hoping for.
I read h=11 m=24
